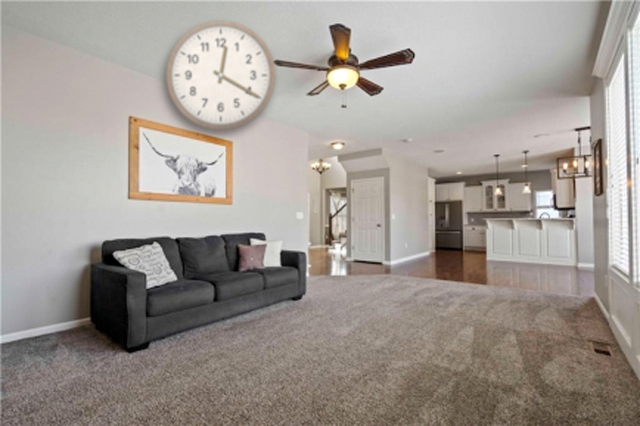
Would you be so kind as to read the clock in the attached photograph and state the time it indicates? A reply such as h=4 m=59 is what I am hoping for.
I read h=12 m=20
